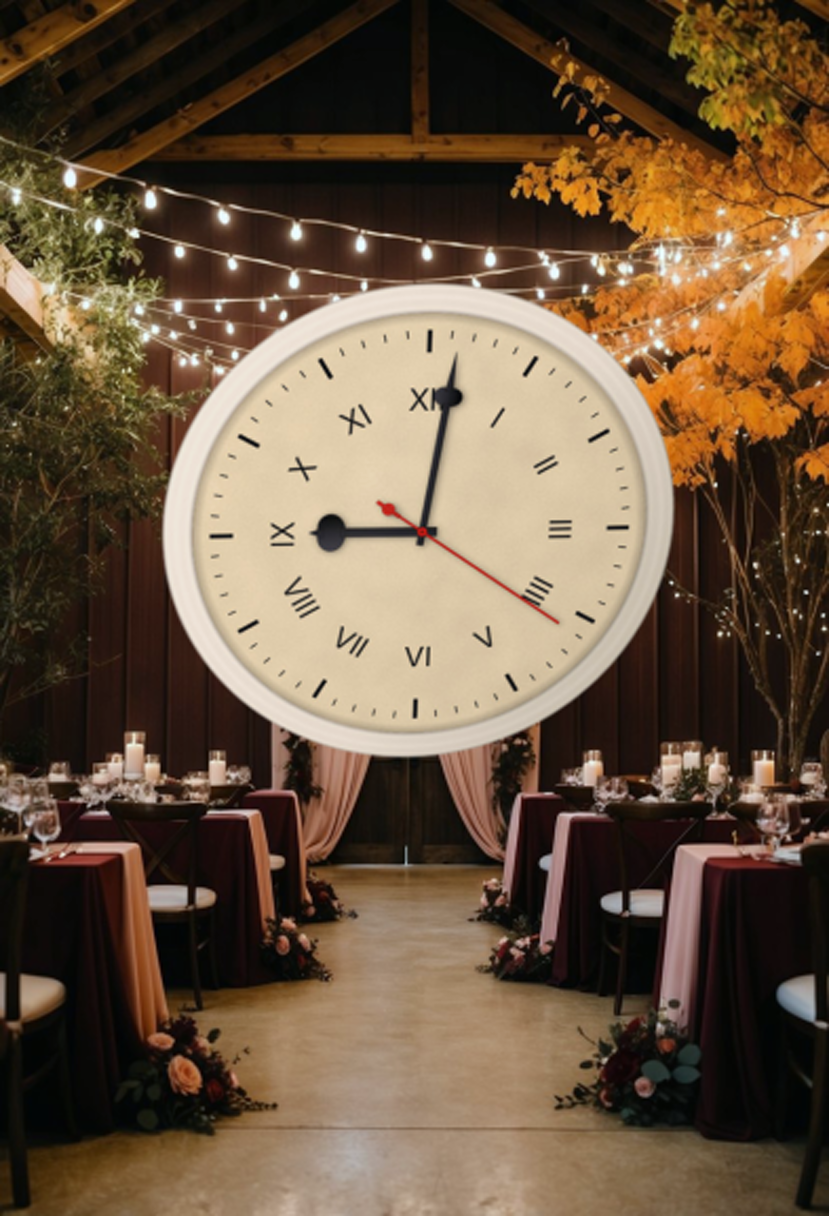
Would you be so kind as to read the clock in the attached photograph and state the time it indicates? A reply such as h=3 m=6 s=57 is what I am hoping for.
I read h=9 m=1 s=21
